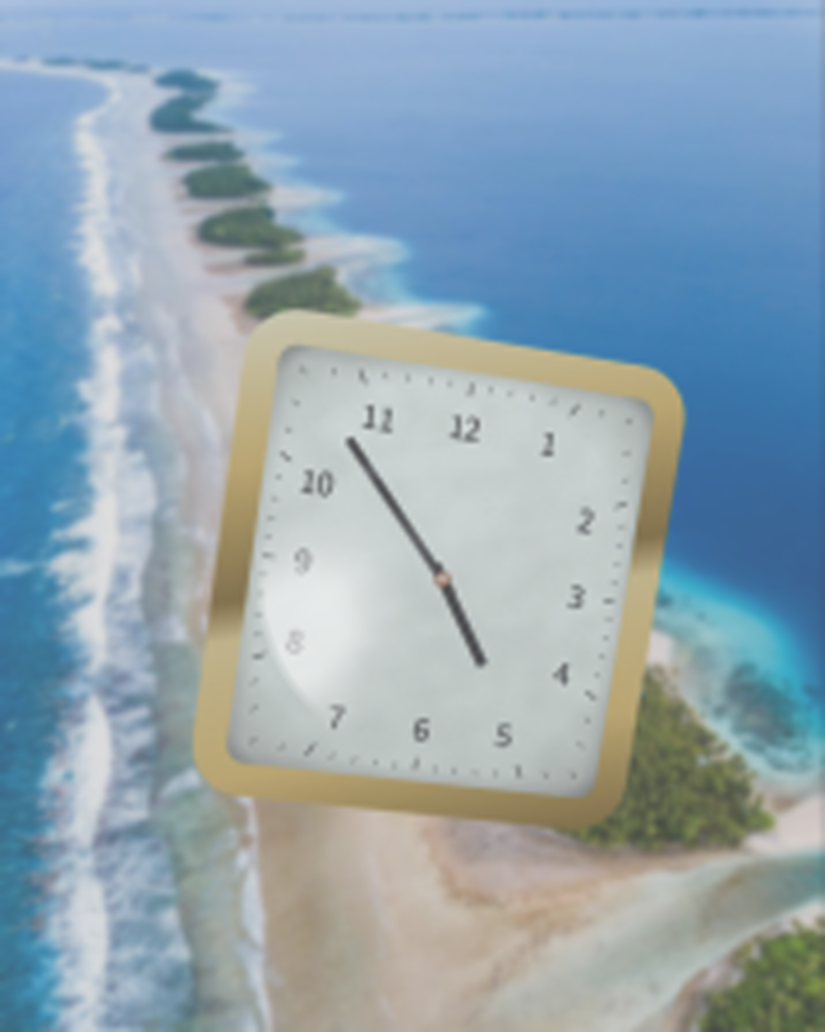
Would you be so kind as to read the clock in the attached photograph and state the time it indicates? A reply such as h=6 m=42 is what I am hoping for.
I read h=4 m=53
